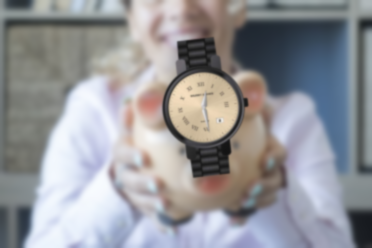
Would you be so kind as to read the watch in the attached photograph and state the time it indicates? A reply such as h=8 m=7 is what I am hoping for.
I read h=12 m=29
